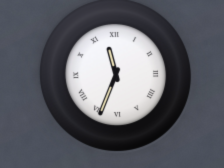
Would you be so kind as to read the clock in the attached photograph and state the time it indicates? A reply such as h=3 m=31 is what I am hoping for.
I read h=11 m=34
